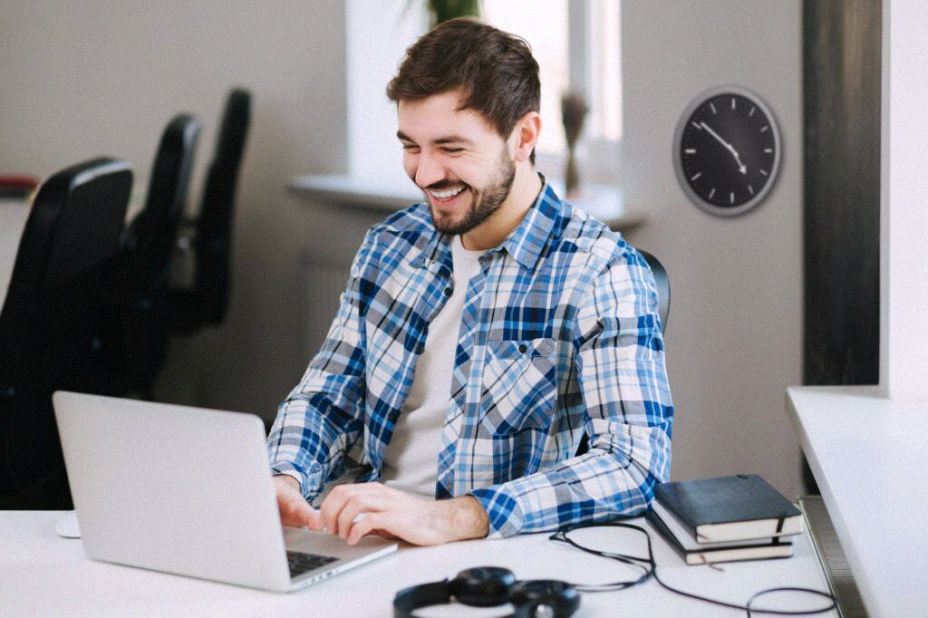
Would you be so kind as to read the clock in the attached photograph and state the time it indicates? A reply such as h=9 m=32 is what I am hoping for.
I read h=4 m=51
